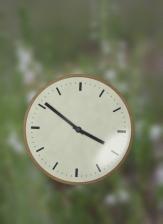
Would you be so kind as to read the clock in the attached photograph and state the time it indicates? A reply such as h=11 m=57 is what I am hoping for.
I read h=3 m=51
